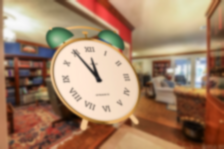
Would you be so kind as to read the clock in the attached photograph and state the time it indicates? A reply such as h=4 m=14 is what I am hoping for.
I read h=11 m=55
